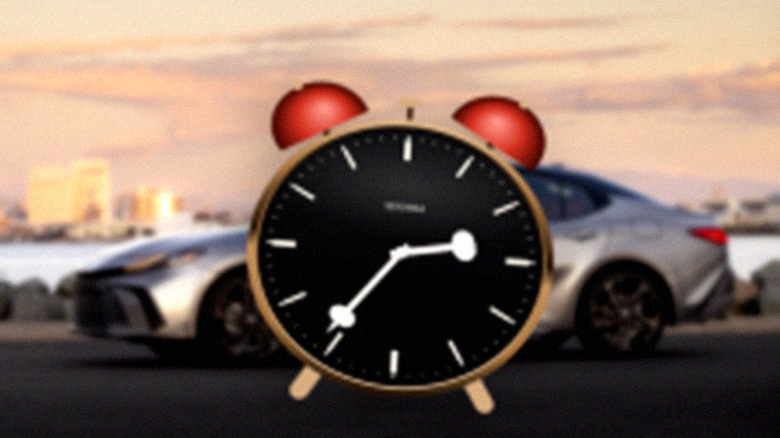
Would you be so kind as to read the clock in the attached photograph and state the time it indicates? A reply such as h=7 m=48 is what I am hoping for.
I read h=2 m=36
